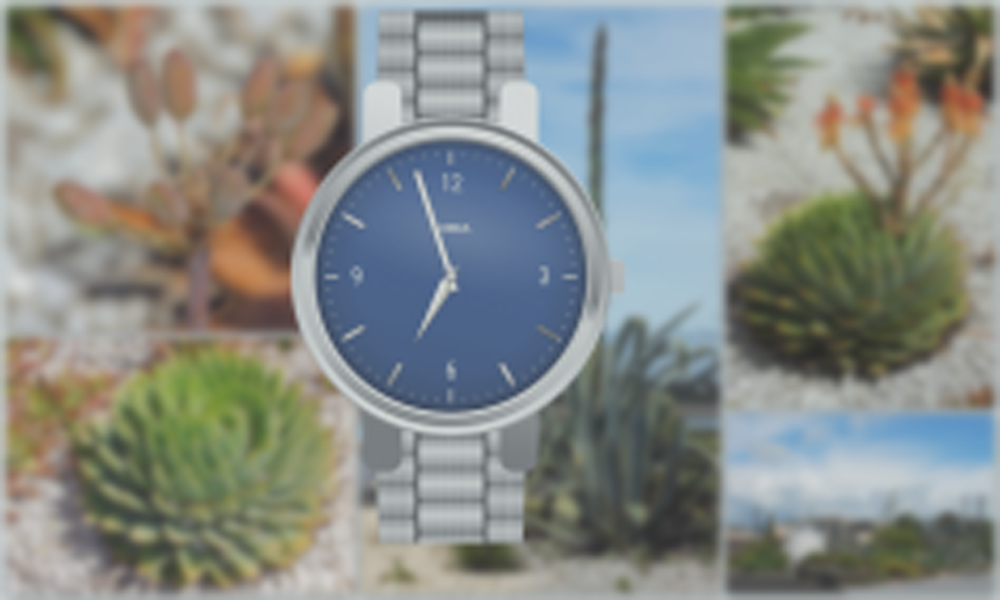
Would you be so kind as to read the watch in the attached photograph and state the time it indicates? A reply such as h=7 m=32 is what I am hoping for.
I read h=6 m=57
